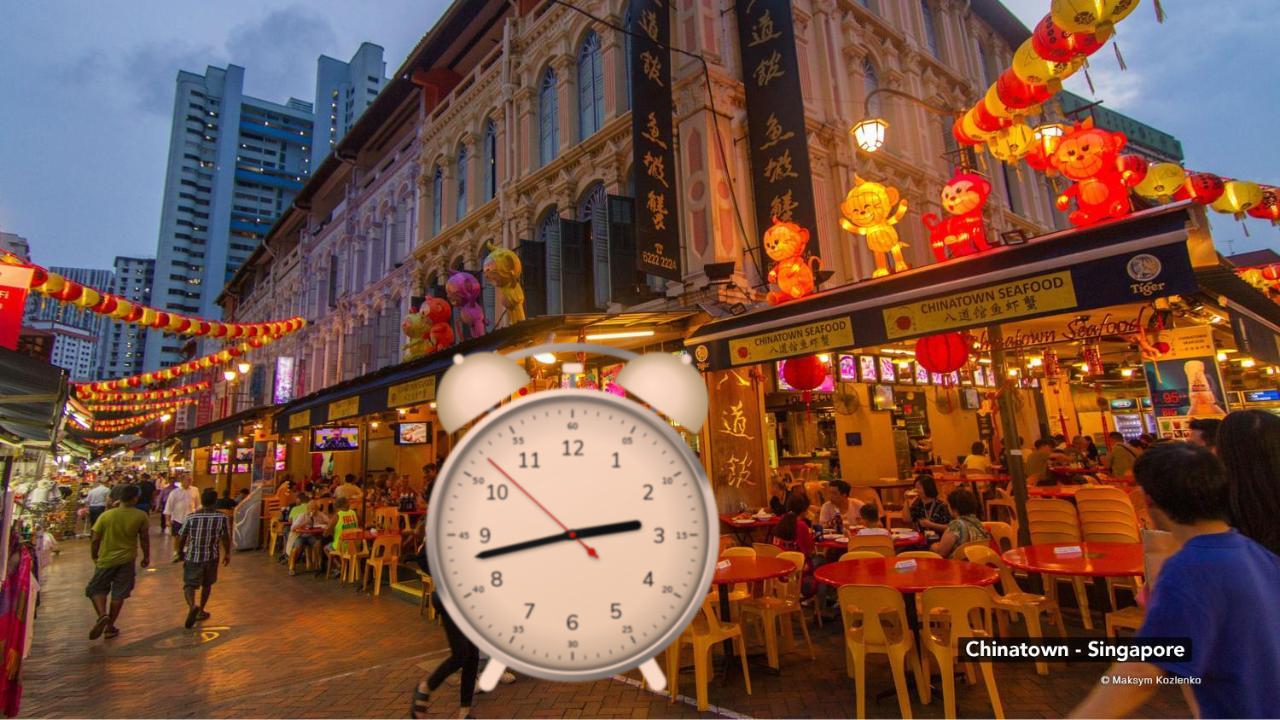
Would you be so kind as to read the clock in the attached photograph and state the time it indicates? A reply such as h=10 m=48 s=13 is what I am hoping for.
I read h=2 m=42 s=52
